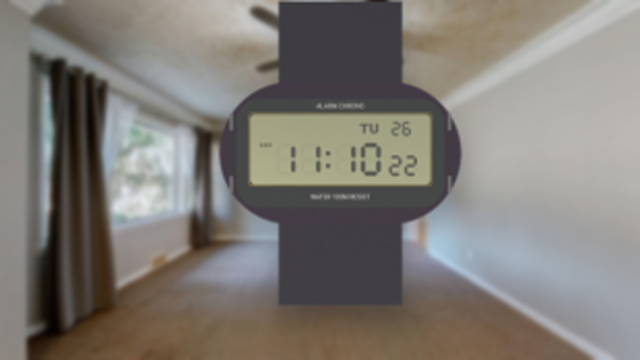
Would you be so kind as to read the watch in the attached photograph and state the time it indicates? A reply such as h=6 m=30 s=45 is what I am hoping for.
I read h=11 m=10 s=22
